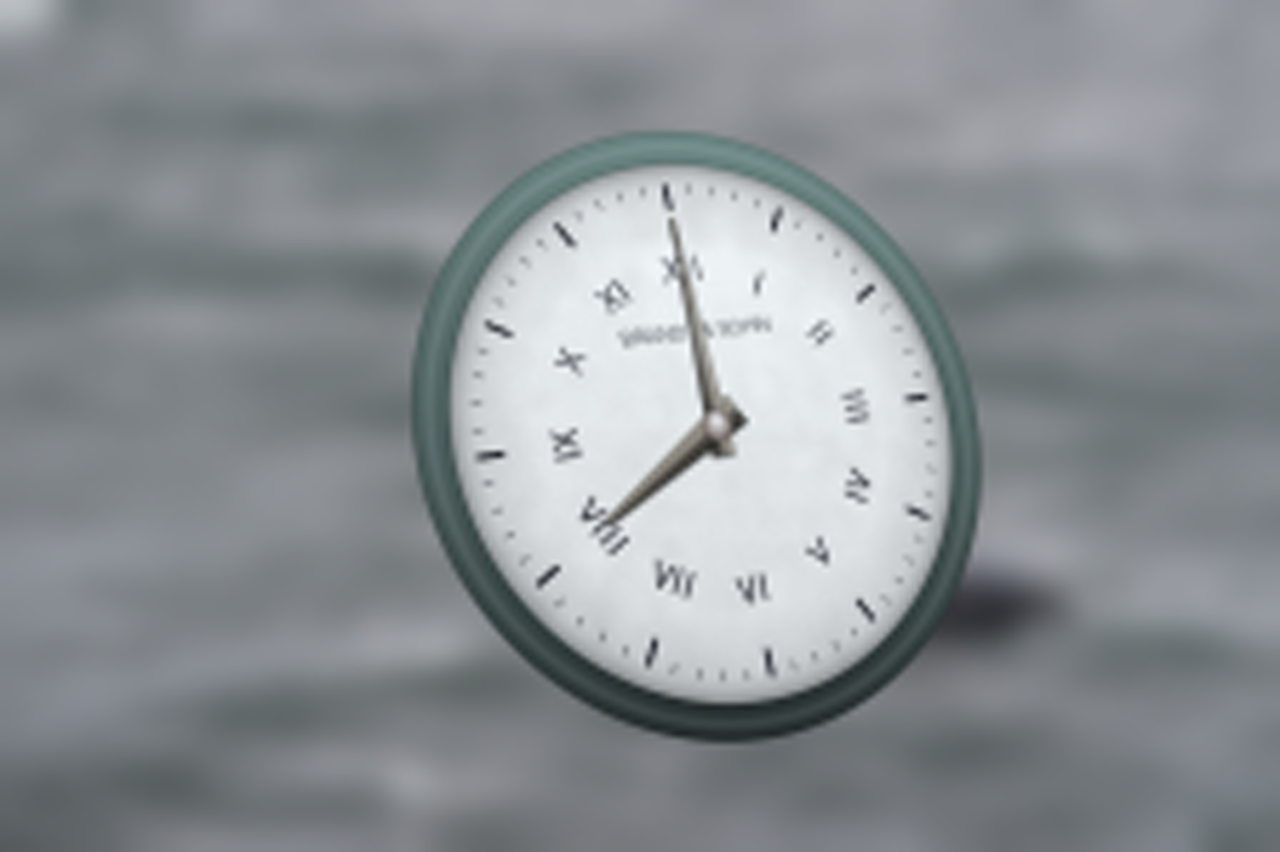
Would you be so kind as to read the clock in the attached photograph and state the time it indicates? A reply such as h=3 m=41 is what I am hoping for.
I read h=8 m=0
